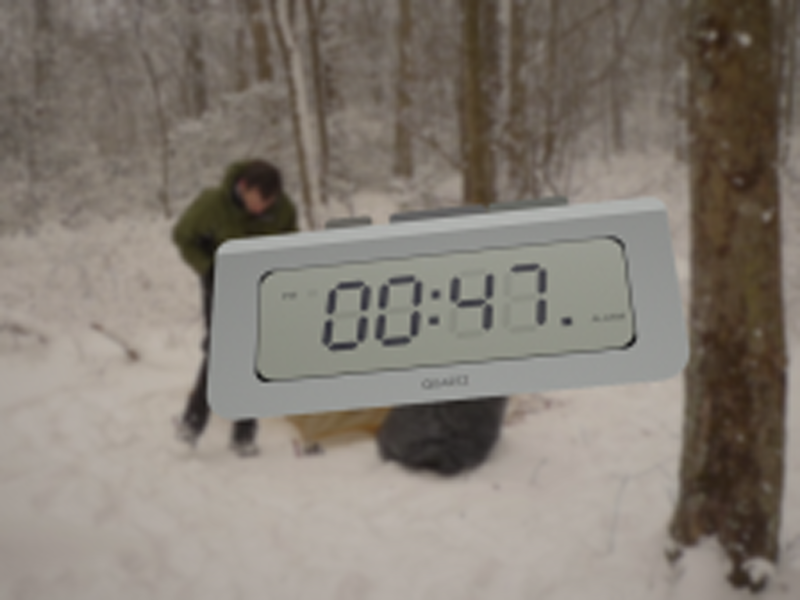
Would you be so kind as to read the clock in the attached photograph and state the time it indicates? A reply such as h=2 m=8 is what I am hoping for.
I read h=0 m=47
